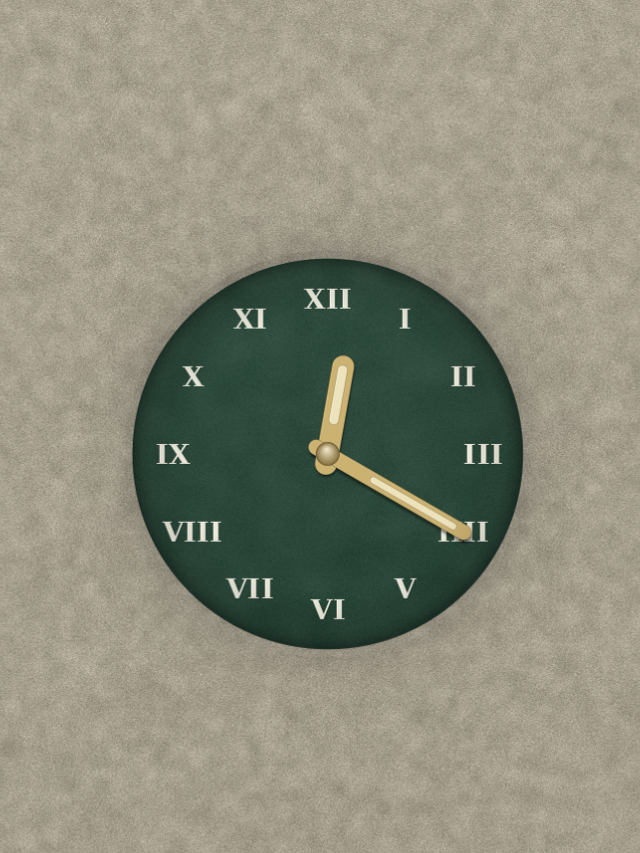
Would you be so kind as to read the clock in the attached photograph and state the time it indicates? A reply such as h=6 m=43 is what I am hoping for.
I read h=12 m=20
